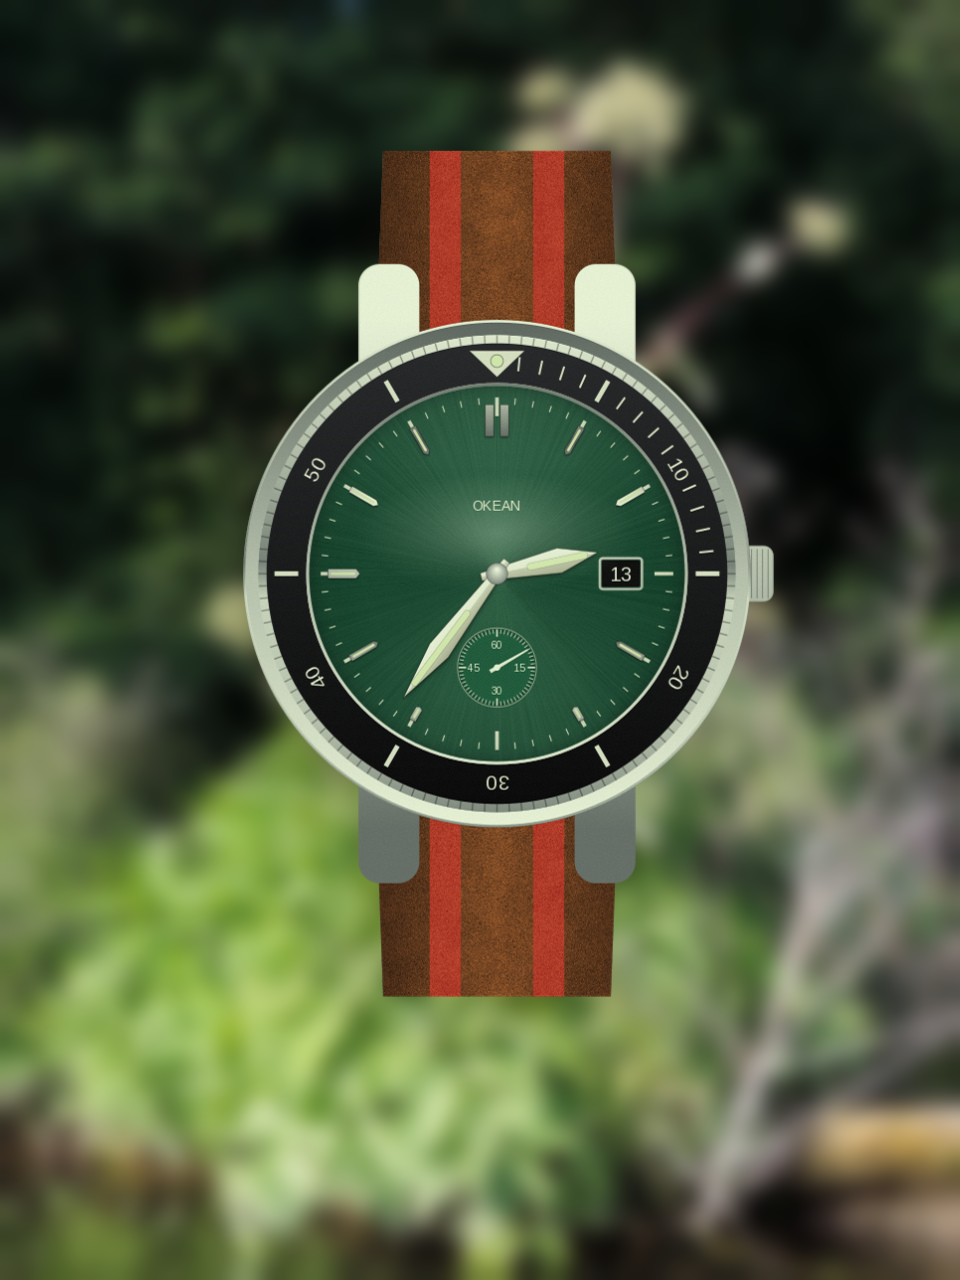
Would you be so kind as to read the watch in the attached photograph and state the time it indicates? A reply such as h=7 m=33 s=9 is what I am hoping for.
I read h=2 m=36 s=10
